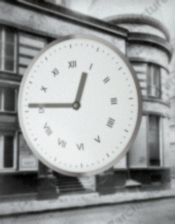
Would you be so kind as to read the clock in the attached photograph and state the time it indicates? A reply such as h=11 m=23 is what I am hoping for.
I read h=12 m=46
